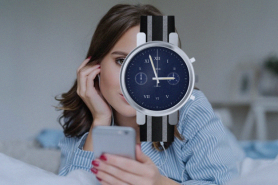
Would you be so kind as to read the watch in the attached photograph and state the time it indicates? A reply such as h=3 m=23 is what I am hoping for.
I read h=2 m=57
